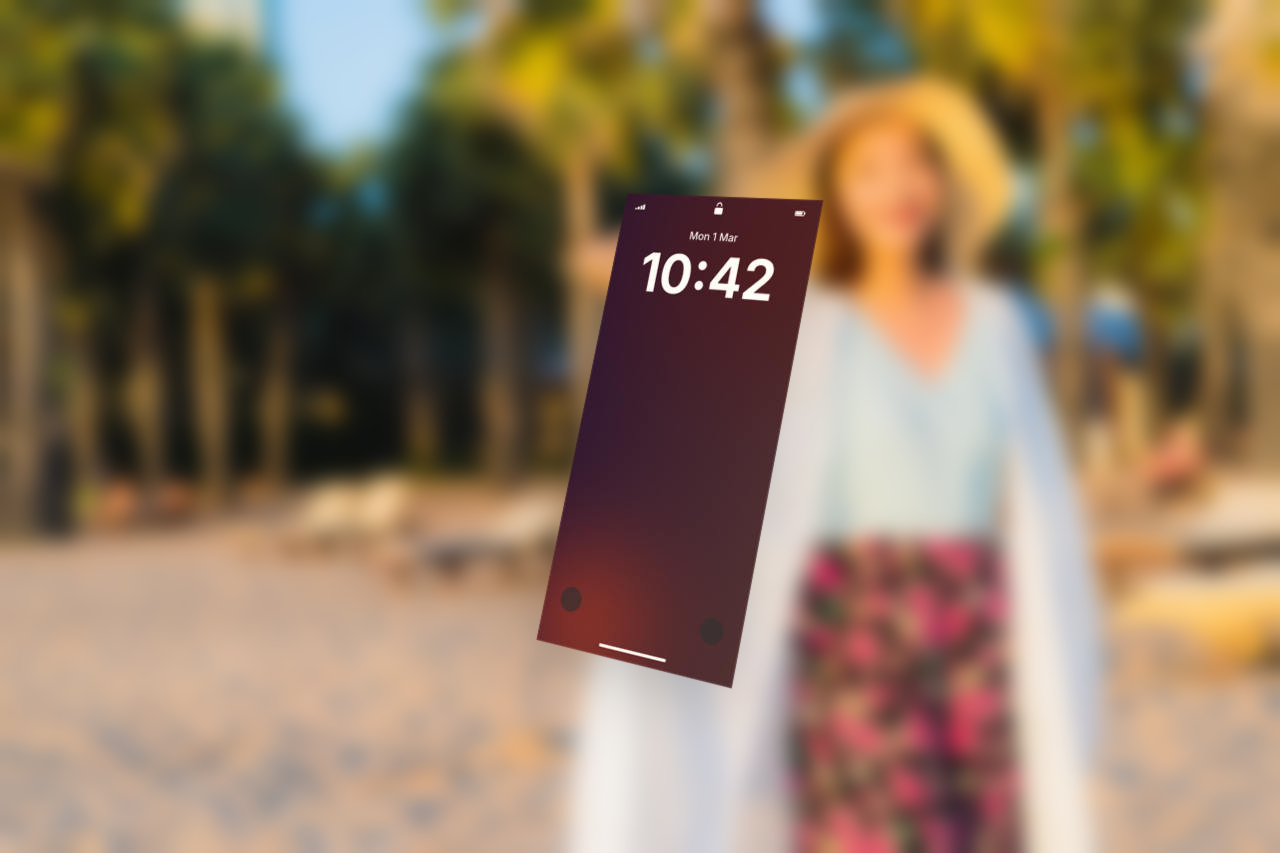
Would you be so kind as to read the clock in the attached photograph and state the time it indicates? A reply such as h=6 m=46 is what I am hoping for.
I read h=10 m=42
